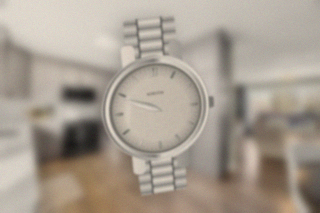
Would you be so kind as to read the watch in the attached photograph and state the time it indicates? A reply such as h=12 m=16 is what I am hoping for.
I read h=9 m=49
